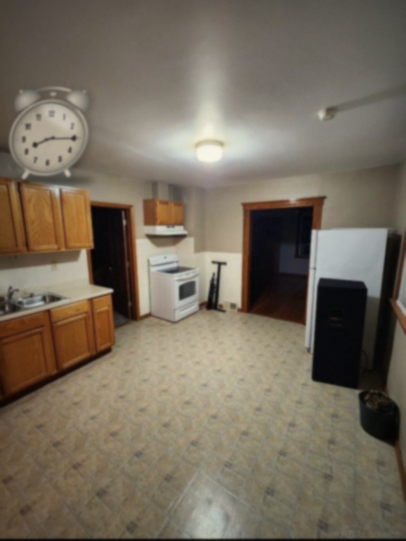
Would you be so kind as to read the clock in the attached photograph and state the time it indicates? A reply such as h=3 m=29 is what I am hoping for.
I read h=8 m=15
